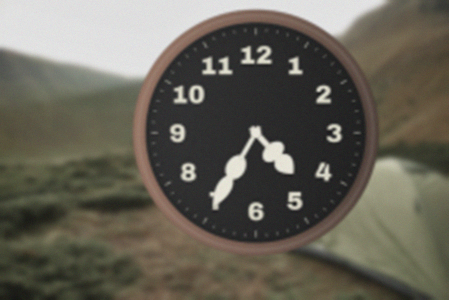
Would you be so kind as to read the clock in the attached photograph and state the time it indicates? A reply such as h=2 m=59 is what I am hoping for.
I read h=4 m=35
